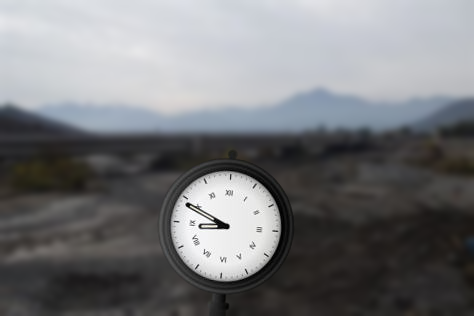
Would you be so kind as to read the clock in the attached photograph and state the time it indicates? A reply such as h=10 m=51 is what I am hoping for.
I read h=8 m=49
